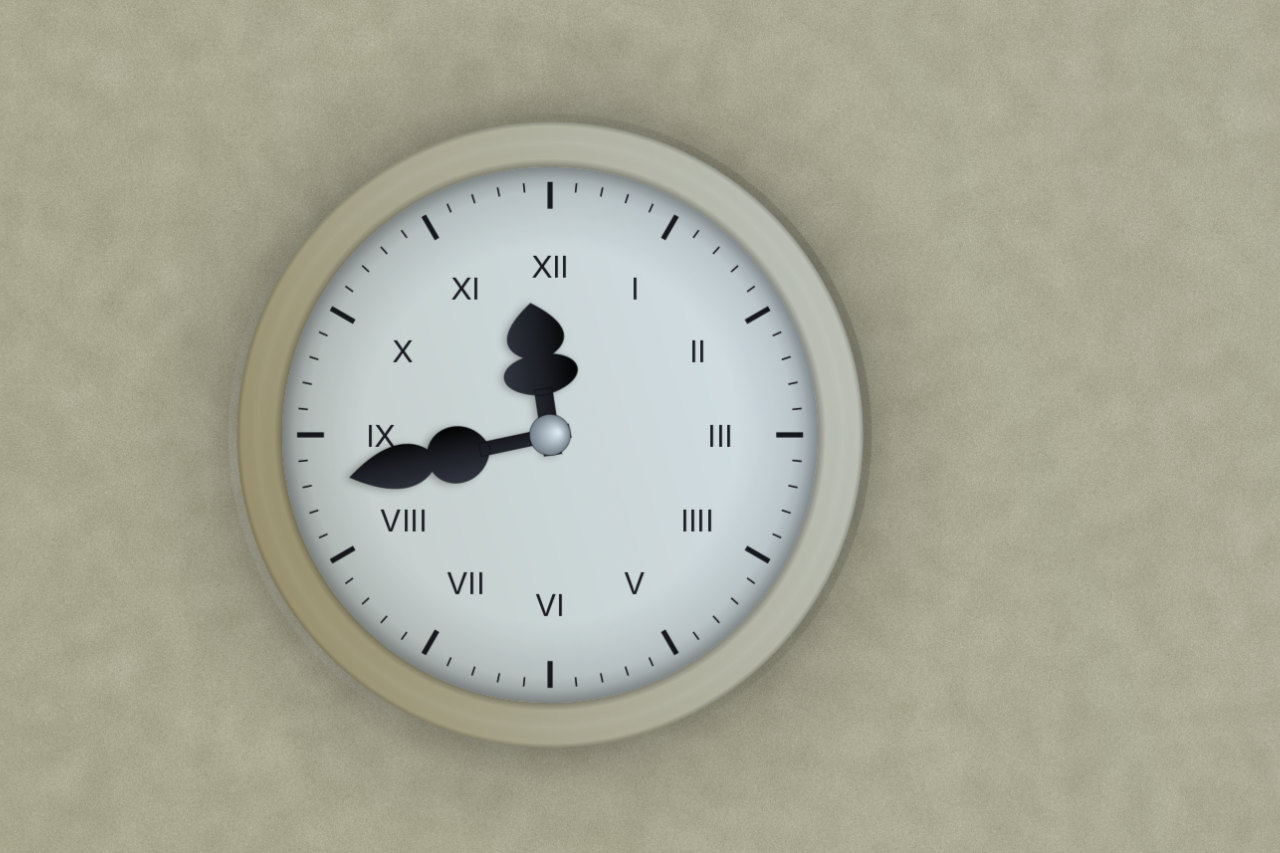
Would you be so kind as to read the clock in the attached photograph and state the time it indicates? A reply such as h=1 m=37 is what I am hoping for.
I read h=11 m=43
